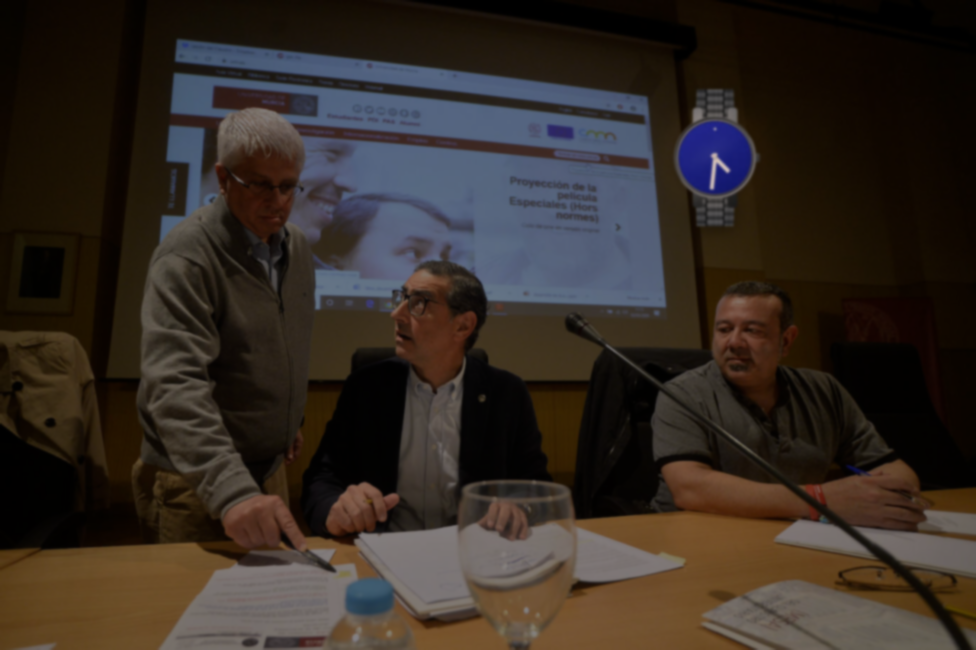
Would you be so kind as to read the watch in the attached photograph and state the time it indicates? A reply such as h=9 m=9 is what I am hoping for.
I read h=4 m=31
